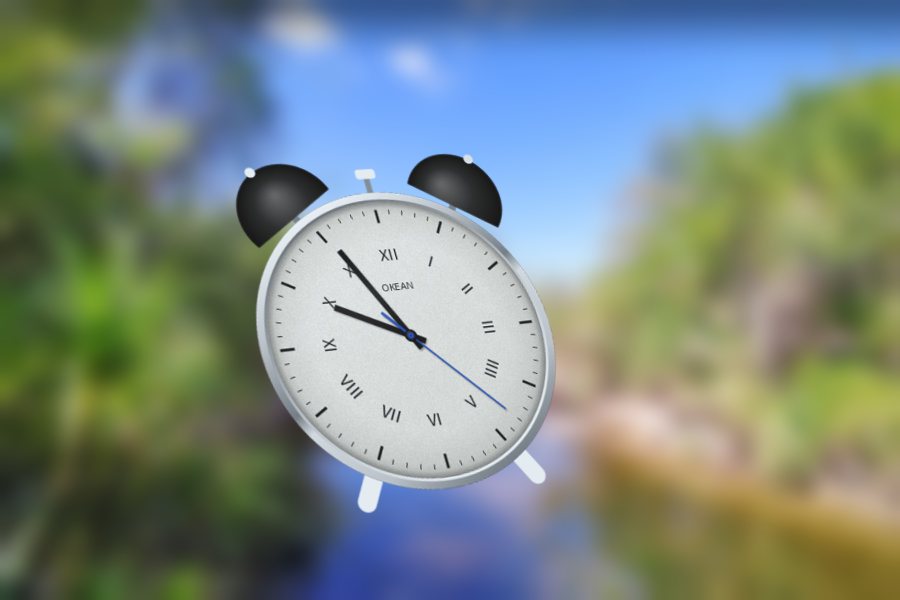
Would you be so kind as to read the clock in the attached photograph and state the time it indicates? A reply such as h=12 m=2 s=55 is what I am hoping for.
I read h=9 m=55 s=23
